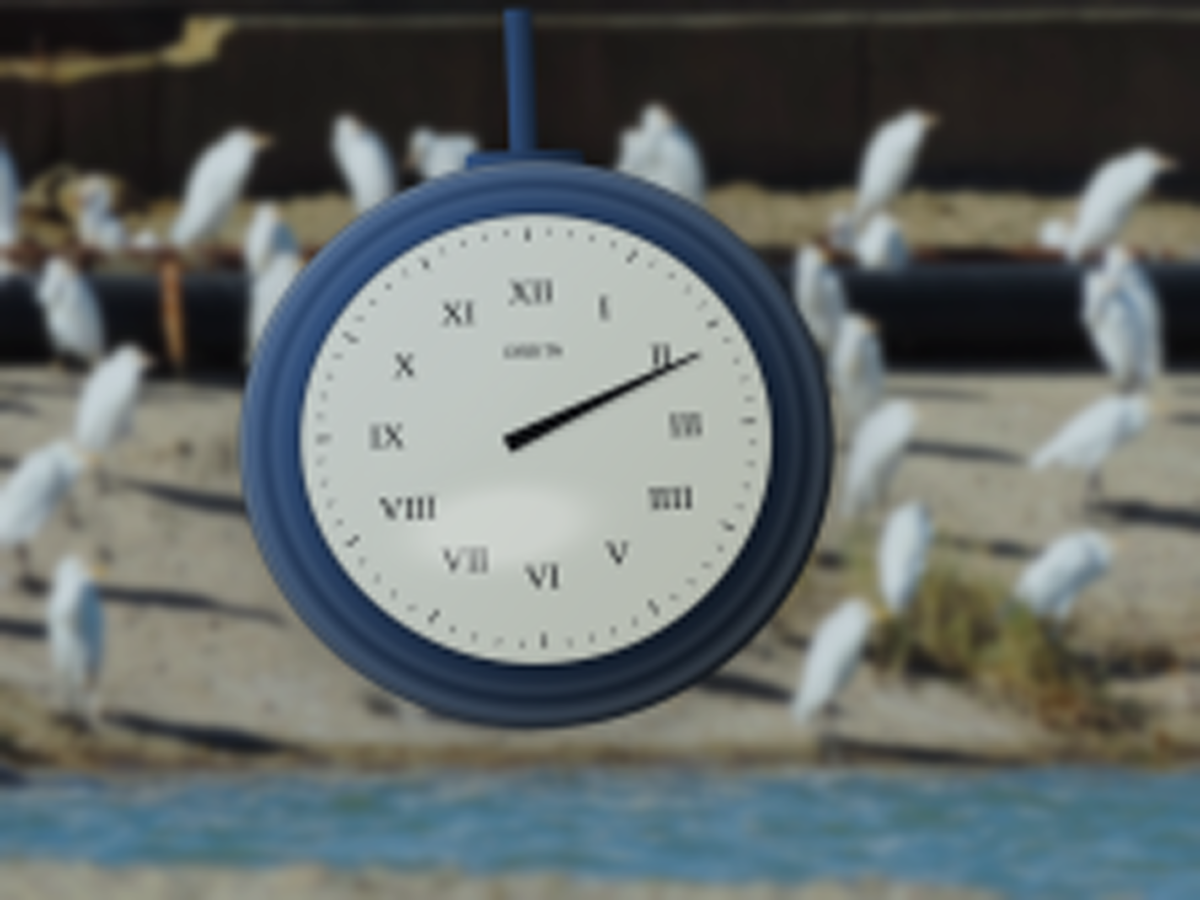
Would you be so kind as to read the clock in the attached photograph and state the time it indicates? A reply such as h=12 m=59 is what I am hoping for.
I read h=2 m=11
